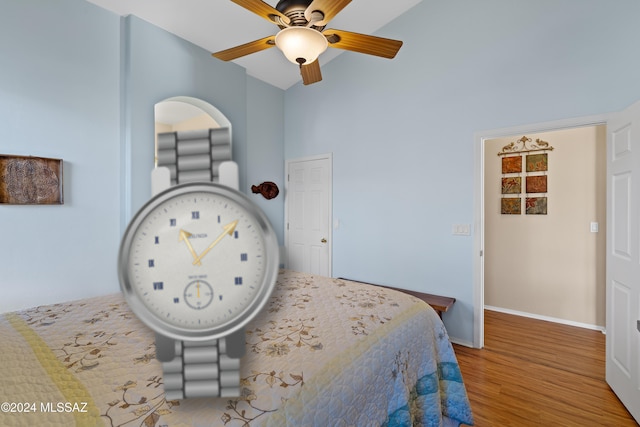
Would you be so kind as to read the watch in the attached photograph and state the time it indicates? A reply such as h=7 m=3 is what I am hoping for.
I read h=11 m=8
